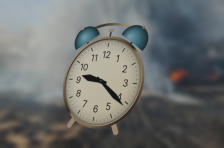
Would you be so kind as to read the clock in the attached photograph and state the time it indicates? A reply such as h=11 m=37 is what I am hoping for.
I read h=9 m=21
